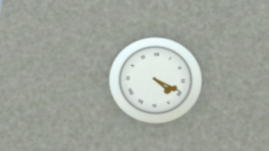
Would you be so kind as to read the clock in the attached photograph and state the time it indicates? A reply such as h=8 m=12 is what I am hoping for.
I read h=4 m=19
